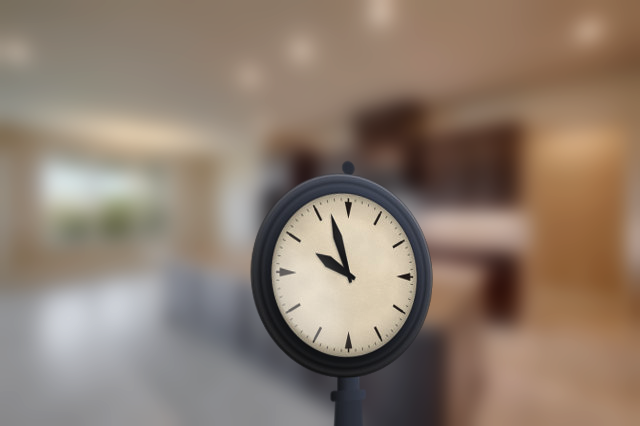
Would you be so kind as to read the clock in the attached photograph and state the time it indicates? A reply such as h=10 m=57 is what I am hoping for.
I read h=9 m=57
